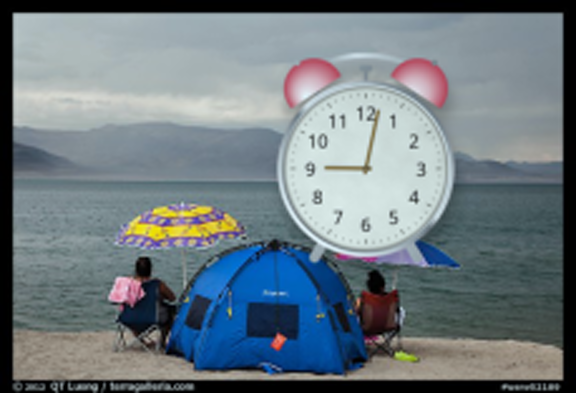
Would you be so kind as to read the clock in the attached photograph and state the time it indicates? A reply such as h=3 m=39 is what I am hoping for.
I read h=9 m=2
